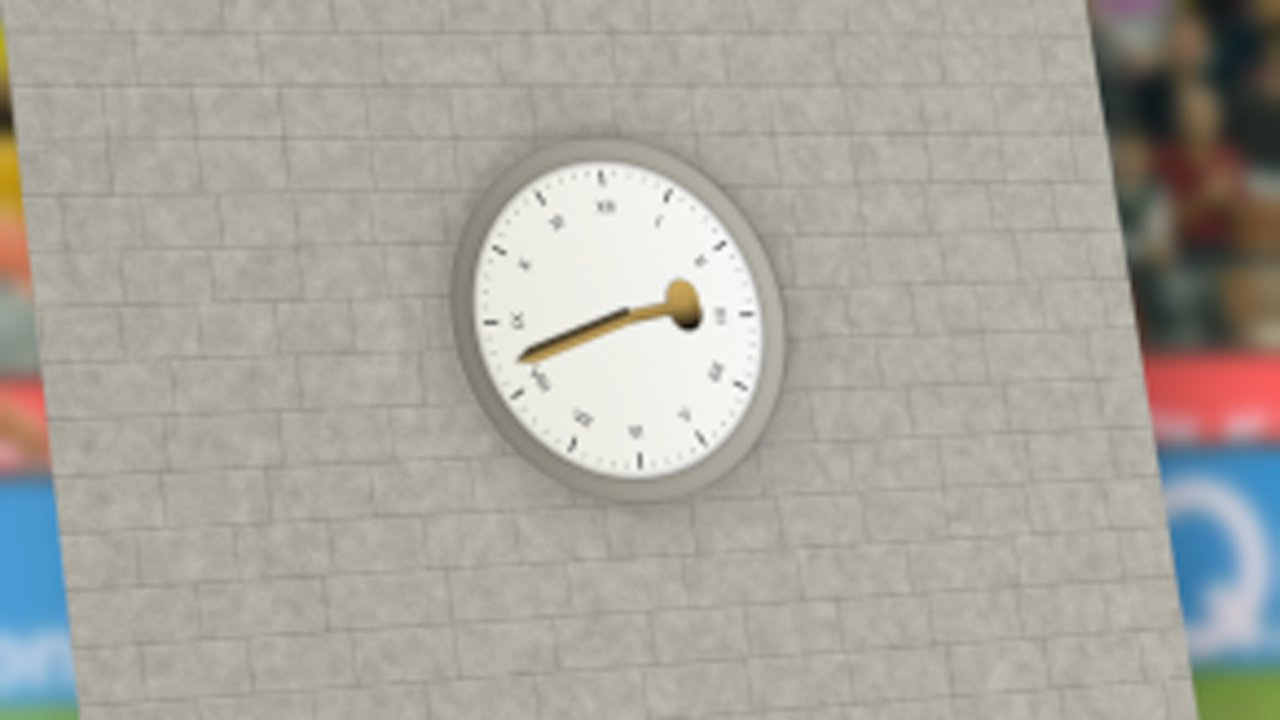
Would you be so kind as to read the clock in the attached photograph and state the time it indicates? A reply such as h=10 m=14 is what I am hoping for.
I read h=2 m=42
